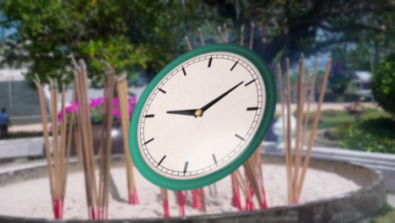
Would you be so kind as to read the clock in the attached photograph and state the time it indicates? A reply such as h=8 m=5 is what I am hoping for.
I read h=9 m=9
